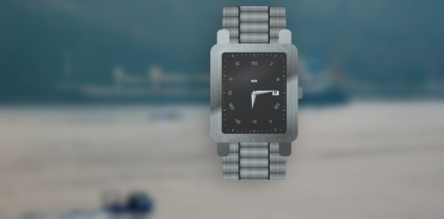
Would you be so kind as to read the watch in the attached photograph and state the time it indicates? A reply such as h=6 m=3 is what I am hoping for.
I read h=6 m=14
